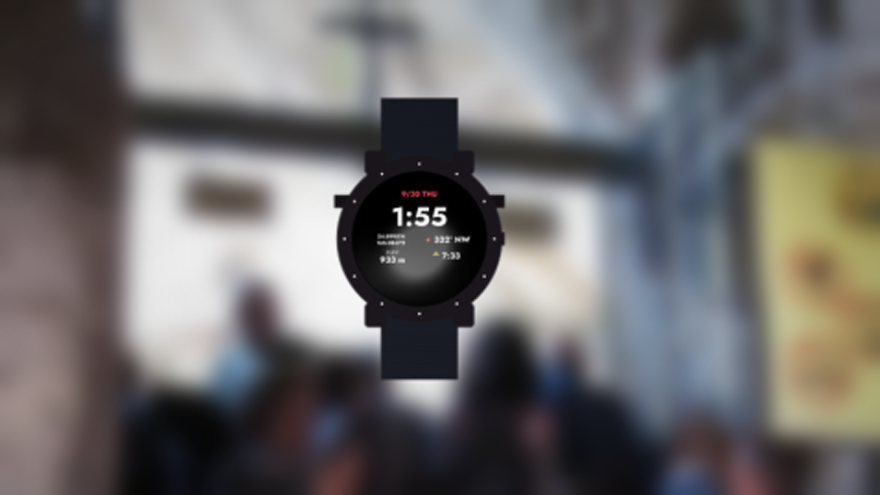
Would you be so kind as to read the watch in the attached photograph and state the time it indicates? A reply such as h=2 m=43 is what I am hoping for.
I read h=1 m=55
